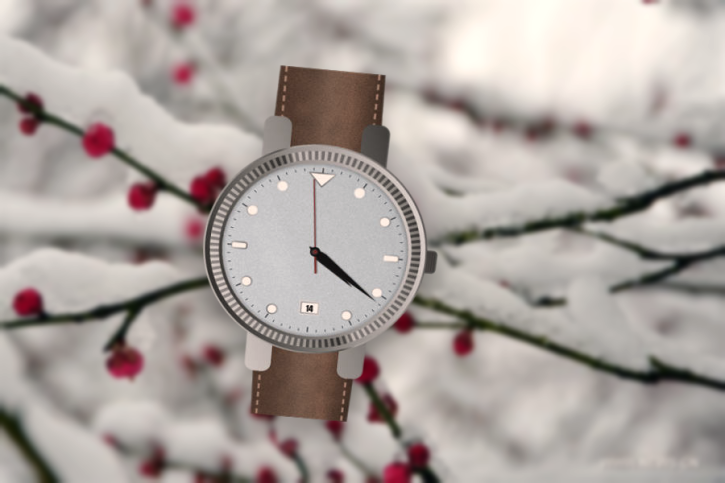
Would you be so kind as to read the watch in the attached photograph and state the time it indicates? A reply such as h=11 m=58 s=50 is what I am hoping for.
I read h=4 m=20 s=59
